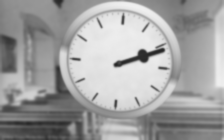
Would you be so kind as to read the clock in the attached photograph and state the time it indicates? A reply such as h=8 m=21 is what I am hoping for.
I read h=2 m=11
